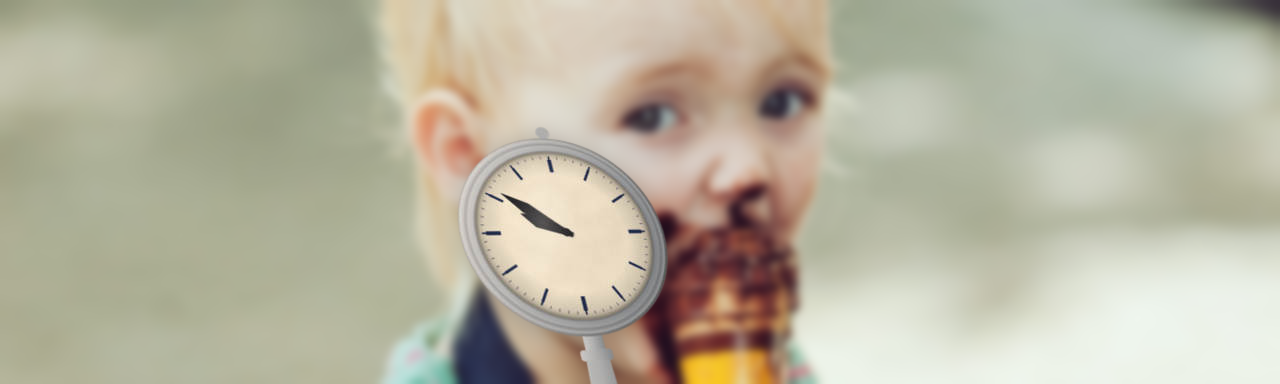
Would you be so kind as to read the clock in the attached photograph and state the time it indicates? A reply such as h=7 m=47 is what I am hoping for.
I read h=9 m=51
